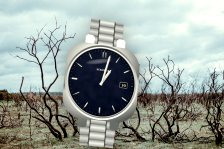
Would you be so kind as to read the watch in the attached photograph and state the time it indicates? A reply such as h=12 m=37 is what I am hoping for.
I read h=1 m=2
